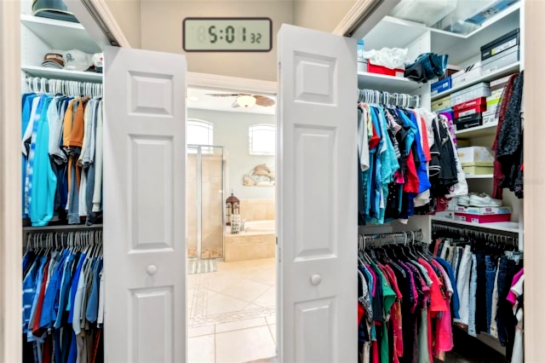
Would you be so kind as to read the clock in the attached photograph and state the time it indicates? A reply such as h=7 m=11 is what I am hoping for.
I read h=5 m=1
